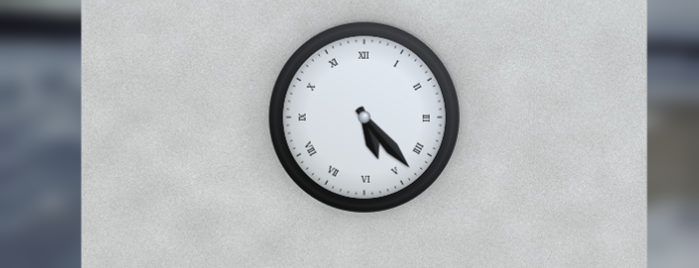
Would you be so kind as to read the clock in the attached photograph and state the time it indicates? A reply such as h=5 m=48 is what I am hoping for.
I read h=5 m=23
